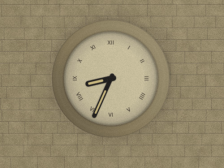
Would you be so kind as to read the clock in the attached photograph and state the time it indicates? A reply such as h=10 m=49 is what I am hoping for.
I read h=8 m=34
